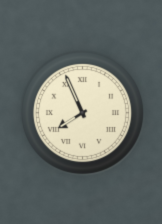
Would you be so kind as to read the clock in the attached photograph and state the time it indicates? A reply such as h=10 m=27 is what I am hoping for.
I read h=7 m=56
